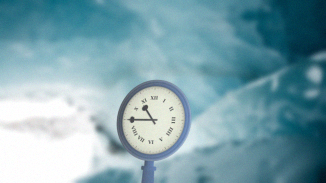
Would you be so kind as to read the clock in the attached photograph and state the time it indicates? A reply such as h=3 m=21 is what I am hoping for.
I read h=10 m=45
